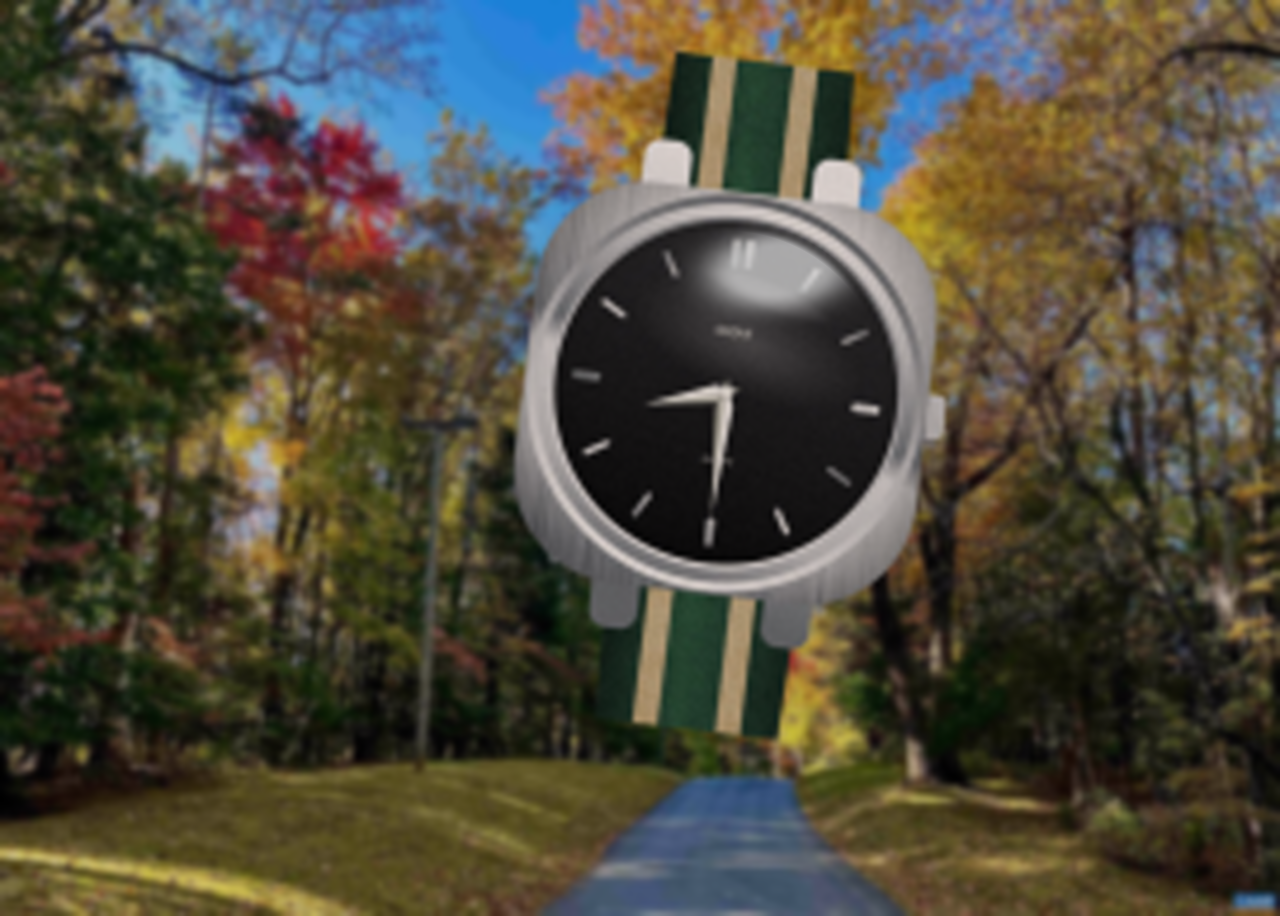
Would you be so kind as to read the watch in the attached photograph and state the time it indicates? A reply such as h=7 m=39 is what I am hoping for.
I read h=8 m=30
